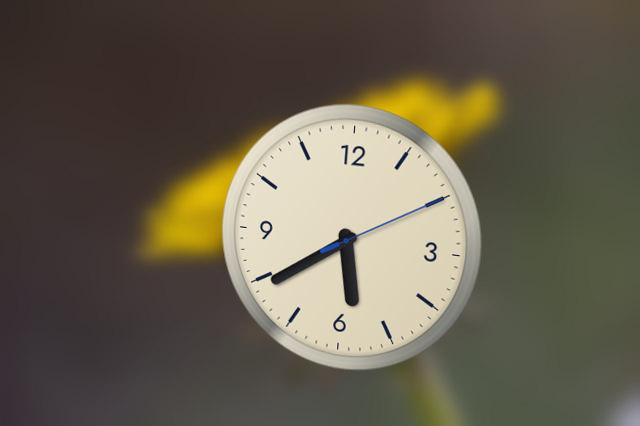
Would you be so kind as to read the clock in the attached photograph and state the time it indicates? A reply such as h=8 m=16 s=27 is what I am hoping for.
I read h=5 m=39 s=10
